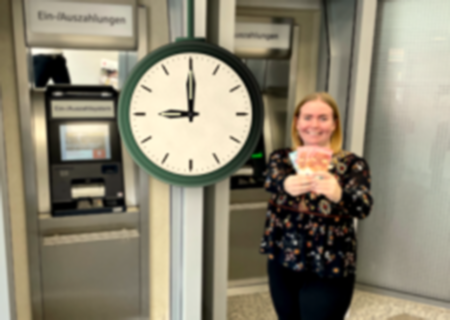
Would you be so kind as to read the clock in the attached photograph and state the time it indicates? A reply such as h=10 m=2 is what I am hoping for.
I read h=9 m=0
